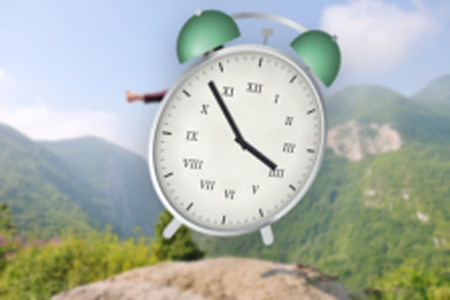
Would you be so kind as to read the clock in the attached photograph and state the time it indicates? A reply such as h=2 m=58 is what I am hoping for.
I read h=3 m=53
